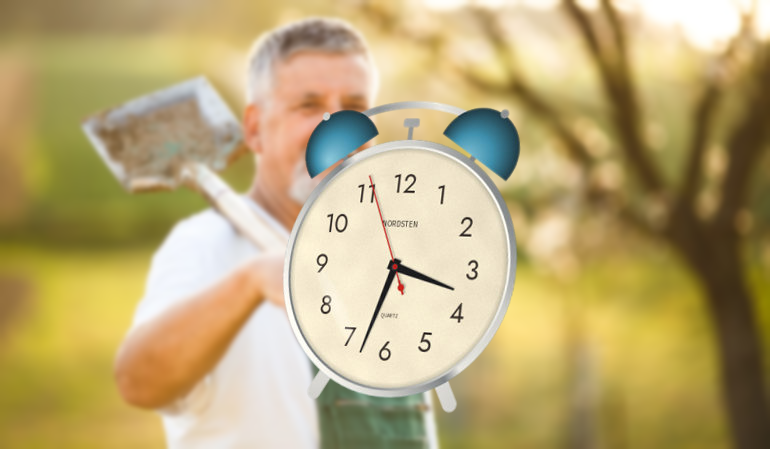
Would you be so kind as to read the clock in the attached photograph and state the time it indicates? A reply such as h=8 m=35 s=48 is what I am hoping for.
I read h=3 m=32 s=56
